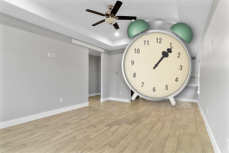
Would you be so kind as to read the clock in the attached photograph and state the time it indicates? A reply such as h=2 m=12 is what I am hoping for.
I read h=1 m=6
